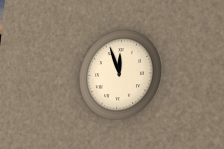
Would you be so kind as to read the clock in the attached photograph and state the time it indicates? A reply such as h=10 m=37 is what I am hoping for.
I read h=11 m=56
